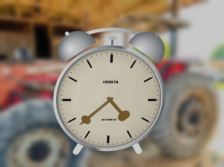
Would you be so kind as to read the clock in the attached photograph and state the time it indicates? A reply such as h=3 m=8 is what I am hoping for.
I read h=4 m=38
